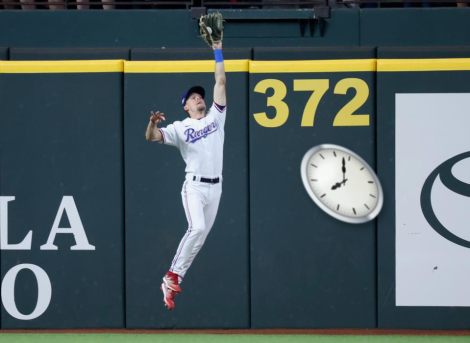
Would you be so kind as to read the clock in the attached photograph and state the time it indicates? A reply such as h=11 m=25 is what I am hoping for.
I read h=8 m=3
